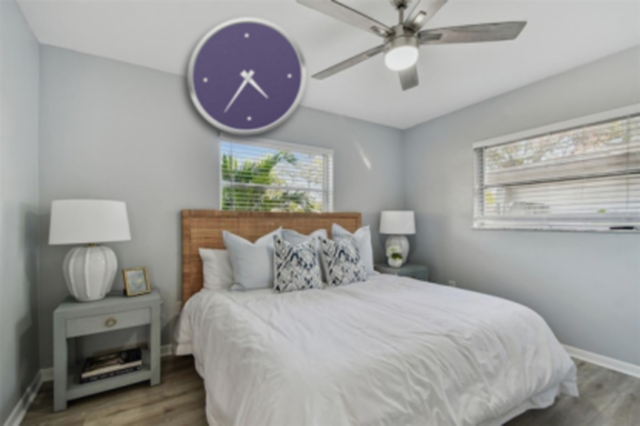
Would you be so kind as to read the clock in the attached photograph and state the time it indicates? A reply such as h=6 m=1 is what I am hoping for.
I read h=4 m=36
